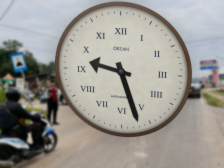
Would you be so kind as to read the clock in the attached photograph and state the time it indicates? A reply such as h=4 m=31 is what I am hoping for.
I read h=9 m=27
